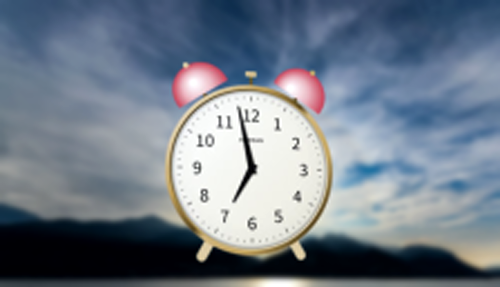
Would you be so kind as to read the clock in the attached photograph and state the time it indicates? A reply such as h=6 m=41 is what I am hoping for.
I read h=6 m=58
